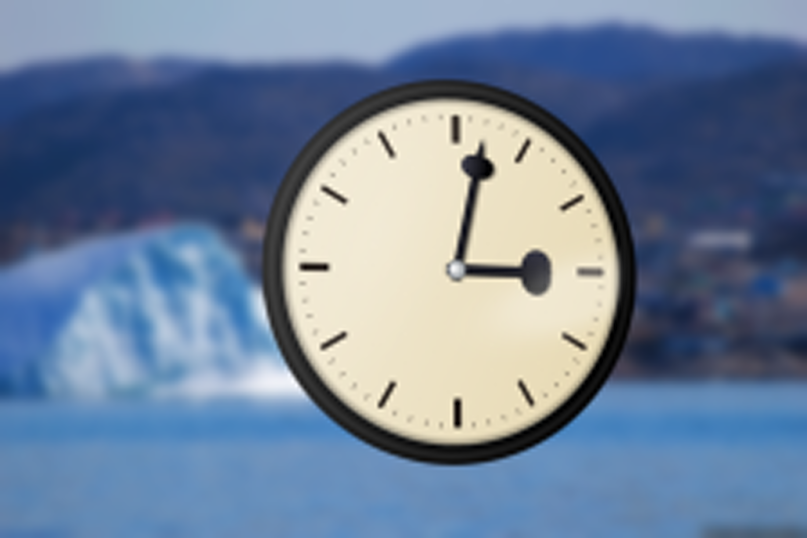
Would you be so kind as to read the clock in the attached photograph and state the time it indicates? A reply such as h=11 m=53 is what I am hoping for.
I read h=3 m=2
